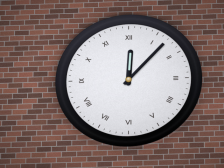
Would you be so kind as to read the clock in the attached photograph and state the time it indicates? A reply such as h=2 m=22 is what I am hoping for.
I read h=12 m=7
